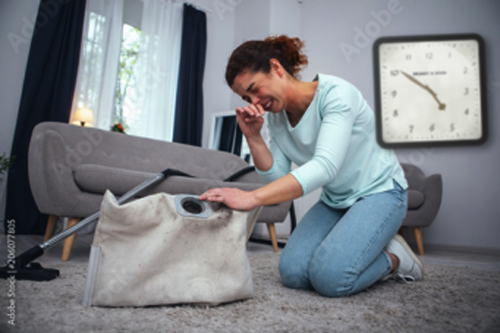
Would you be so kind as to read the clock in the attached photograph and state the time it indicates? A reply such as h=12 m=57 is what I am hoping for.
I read h=4 m=51
